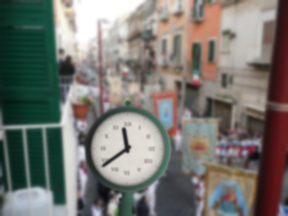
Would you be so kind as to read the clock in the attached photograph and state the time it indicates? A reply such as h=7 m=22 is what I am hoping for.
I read h=11 m=39
